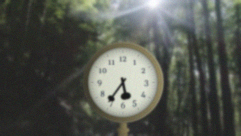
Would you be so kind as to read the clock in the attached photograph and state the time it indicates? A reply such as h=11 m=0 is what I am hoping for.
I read h=5 m=36
